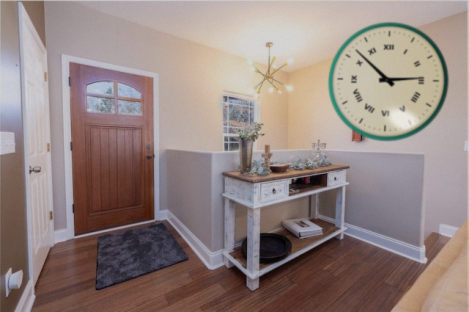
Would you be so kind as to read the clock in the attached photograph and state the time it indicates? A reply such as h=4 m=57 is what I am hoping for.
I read h=2 m=52
